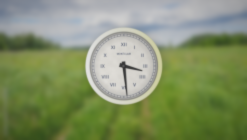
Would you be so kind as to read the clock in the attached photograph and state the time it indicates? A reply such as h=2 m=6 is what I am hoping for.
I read h=3 m=29
